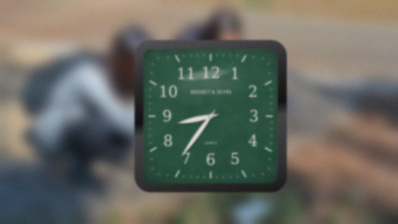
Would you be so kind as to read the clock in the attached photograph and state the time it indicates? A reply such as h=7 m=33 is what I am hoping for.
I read h=8 m=36
